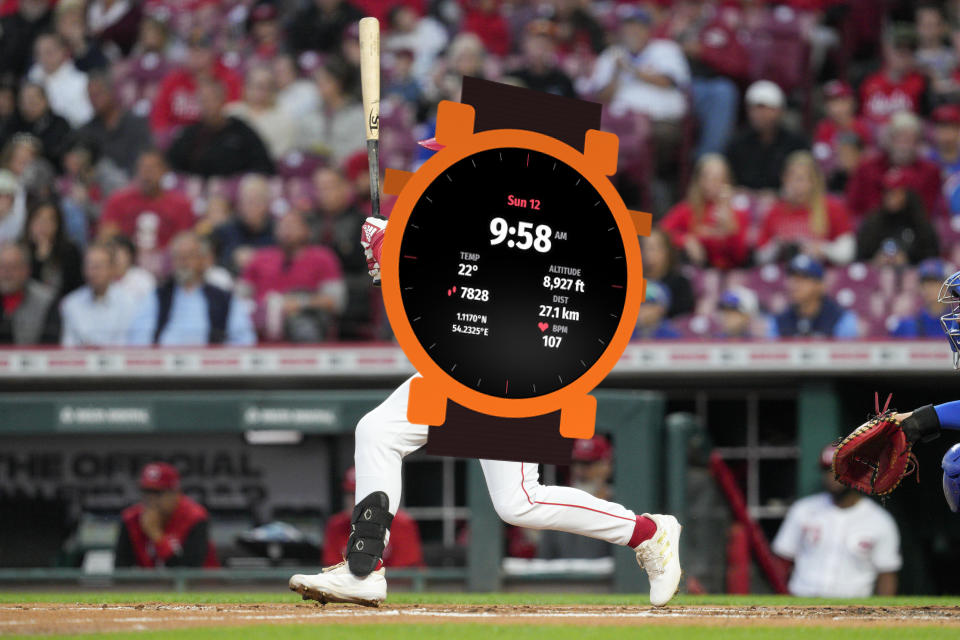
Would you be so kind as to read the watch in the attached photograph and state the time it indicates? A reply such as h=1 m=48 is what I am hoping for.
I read h=9 m=58
